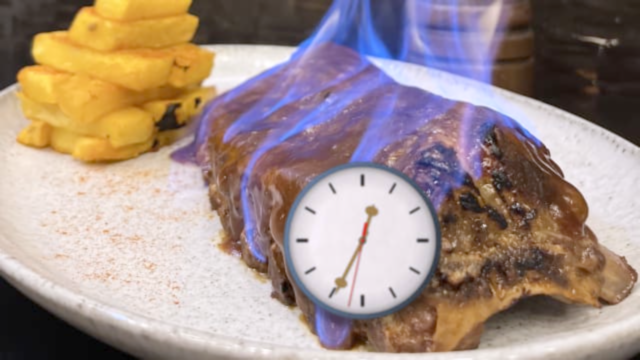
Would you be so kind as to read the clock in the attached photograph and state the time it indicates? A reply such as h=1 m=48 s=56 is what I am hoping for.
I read h=12 m=34 s=32
